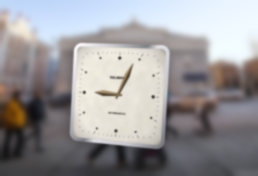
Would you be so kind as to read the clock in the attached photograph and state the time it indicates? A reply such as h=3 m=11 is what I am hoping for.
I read h=9 m=4
